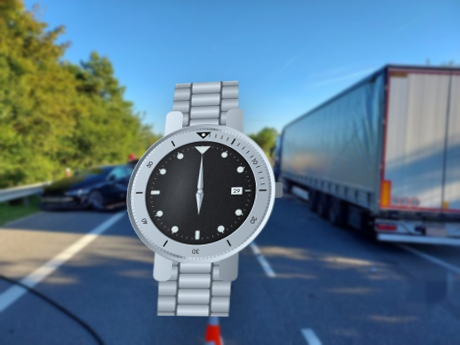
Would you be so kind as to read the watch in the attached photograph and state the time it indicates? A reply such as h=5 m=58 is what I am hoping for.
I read h=6 m=0
